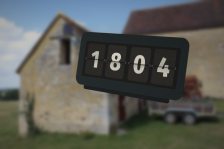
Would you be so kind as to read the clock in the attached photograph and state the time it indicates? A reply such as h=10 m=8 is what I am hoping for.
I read h=18 m=4
